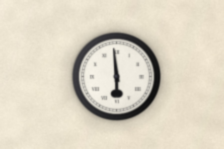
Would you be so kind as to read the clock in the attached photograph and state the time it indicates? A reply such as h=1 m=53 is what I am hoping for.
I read h=5 m=59
